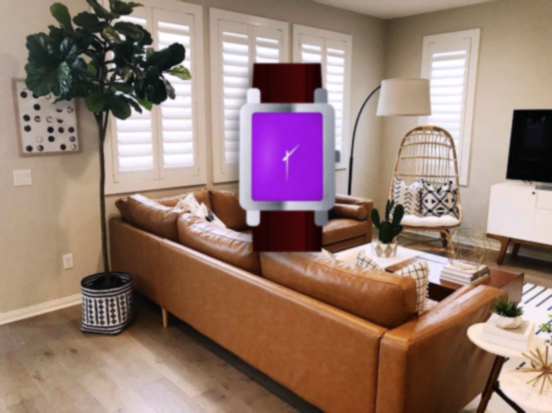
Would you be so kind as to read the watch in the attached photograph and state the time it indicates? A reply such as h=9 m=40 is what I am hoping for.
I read h=1 m=30
